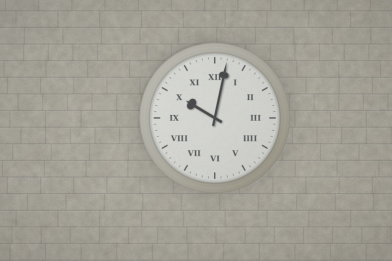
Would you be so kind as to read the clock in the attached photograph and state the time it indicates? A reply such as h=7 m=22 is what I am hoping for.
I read h=10 m=2
